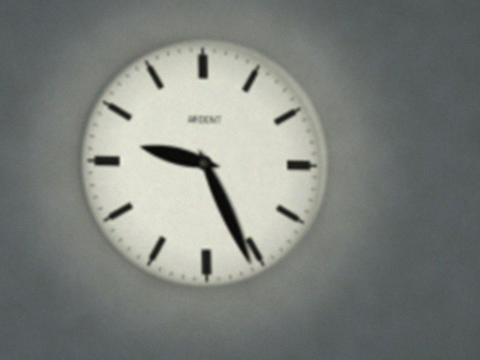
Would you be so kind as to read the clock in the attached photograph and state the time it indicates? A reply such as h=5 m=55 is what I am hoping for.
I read h=9 m=26
